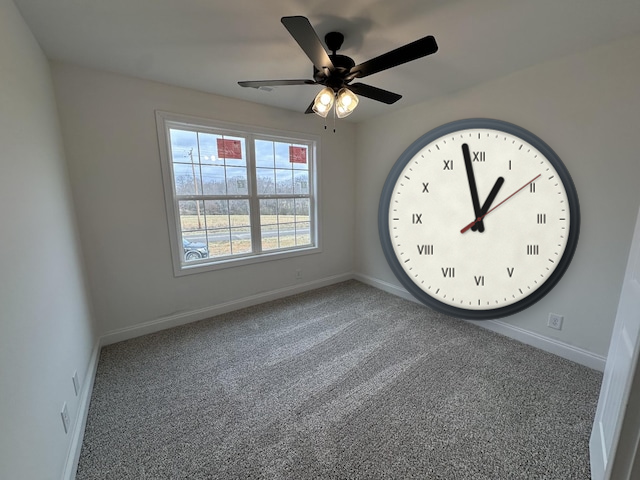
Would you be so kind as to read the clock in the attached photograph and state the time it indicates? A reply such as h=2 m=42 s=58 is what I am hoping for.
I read h=12 m=58 s=9
